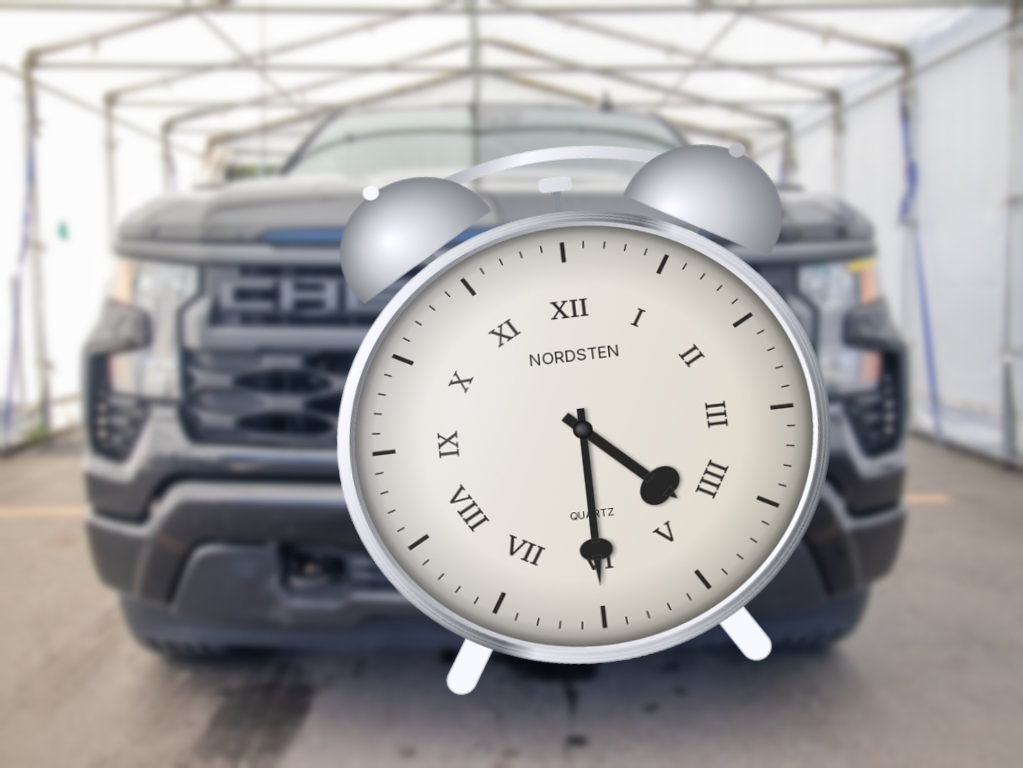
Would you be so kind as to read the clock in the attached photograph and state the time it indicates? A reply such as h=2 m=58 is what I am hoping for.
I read h=4 m=30
